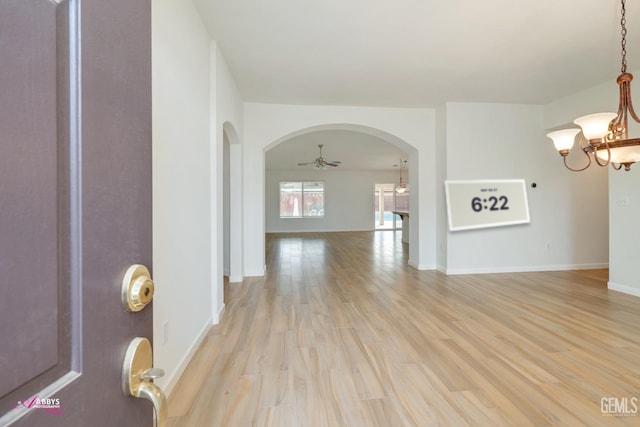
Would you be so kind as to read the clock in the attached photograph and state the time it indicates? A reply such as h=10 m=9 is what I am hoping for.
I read h=6 m=22
